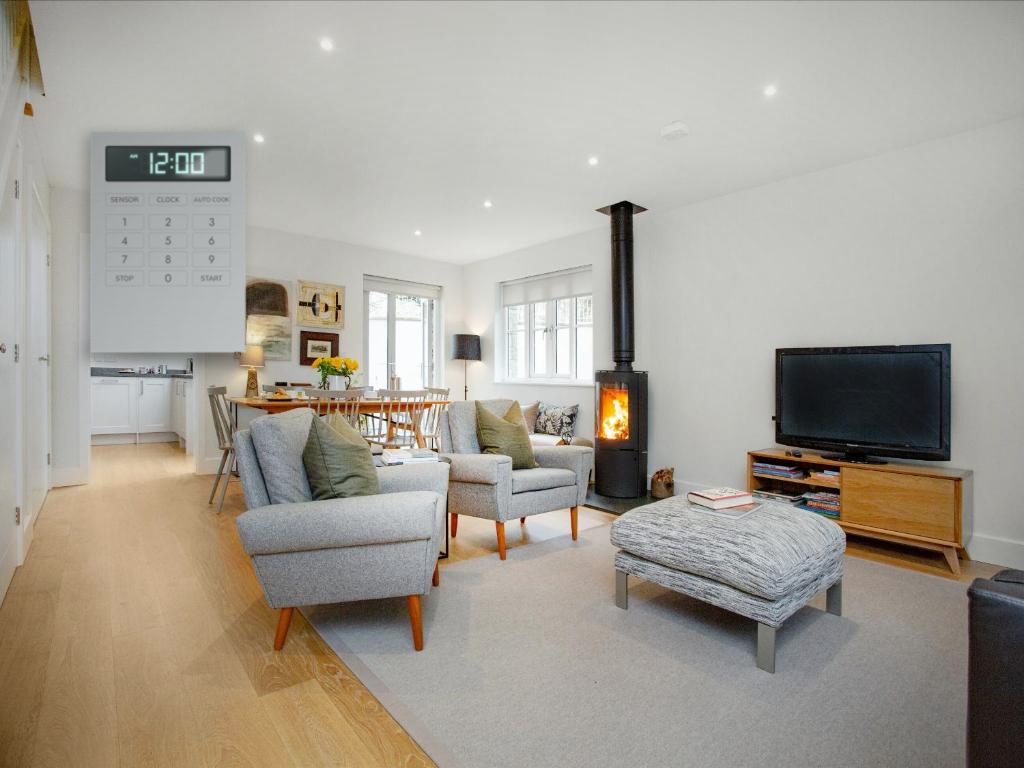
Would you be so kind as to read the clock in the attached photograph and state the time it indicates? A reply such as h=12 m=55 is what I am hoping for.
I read h=12 m=0
